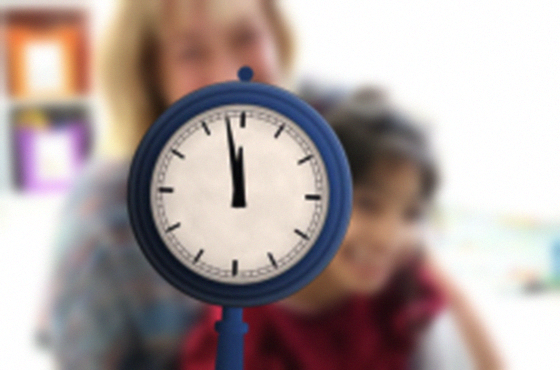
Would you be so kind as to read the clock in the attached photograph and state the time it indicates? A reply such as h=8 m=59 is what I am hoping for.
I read h=11 m=58
